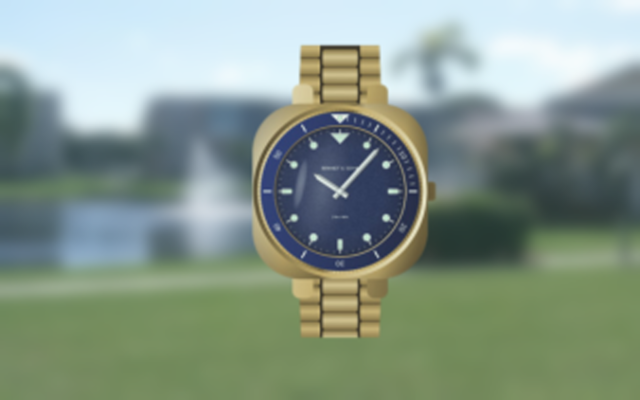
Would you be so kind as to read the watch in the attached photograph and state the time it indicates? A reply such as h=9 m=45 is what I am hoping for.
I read h=10 m=7
